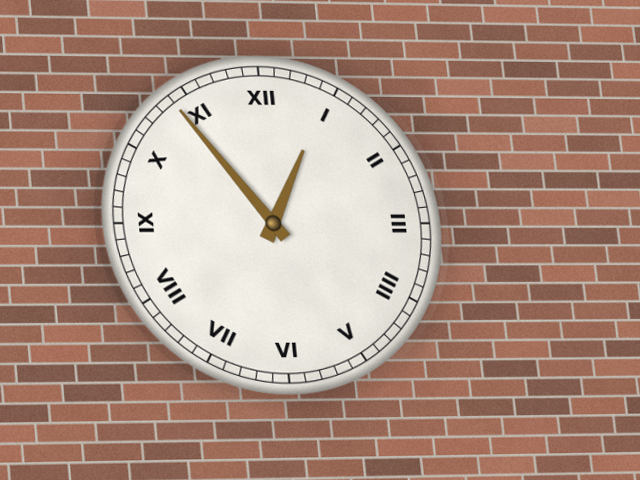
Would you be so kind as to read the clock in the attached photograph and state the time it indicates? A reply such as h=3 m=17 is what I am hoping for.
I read h=12 m=54
